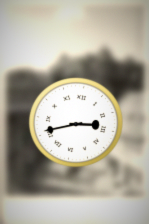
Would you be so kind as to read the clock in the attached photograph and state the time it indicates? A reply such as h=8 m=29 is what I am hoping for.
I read h=2 m=41
